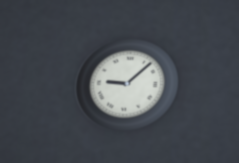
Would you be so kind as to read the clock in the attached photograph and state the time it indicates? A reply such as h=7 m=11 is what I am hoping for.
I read h=9 m=7
